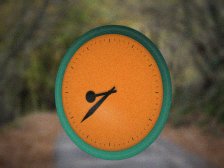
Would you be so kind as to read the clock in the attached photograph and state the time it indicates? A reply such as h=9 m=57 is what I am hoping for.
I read h=8 m=38
